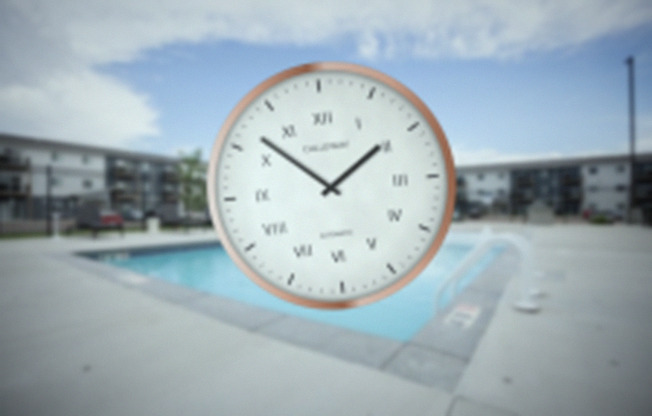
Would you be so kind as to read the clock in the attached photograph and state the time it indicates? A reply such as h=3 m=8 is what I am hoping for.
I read h=1 m=52
